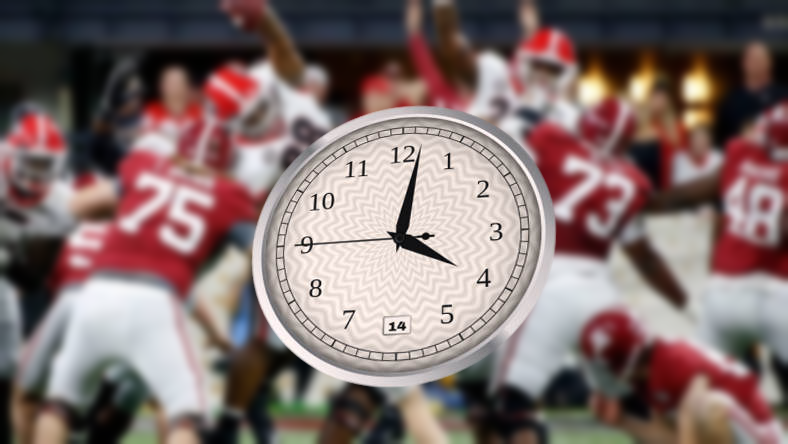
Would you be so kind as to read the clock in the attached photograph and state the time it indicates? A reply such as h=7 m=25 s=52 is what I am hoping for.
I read h=4 m=1 s=45
